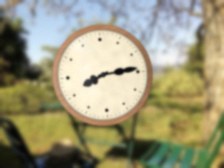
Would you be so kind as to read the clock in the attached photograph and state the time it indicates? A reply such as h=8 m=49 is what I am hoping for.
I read h=8 m=14
